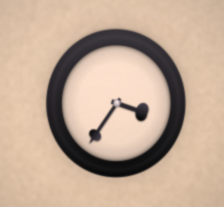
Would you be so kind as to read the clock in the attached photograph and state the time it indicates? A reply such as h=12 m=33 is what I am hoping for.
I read h=3 m=36
